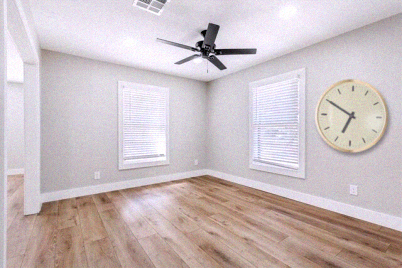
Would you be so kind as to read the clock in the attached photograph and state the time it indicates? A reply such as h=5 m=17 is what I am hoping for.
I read h=6 m=50
